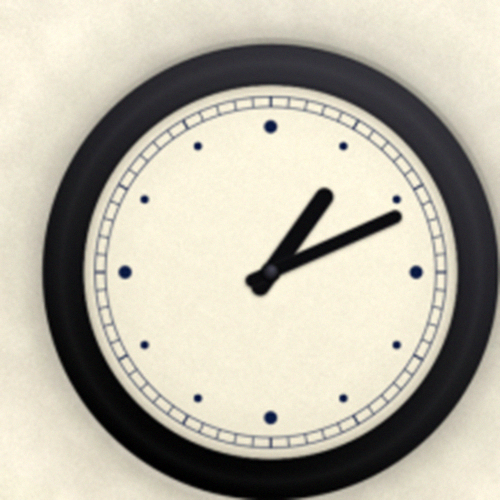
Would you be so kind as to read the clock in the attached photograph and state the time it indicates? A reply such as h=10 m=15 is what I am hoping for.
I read h=1 m=11
